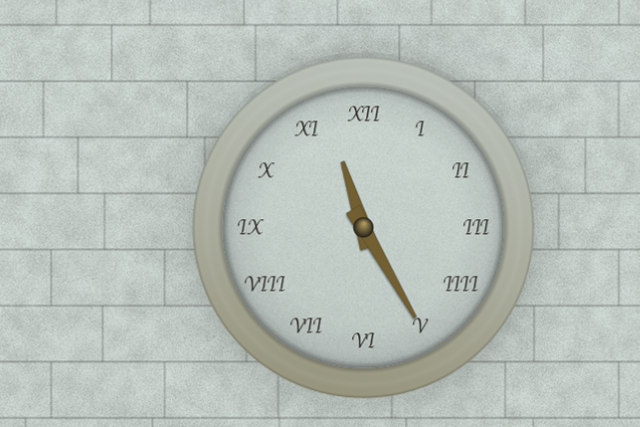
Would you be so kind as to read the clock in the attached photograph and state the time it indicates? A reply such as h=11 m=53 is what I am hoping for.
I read h=11 m=25
